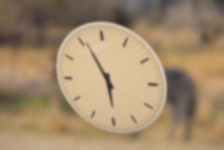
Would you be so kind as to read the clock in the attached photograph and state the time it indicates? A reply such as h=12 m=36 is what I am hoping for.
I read h=5 m=56
